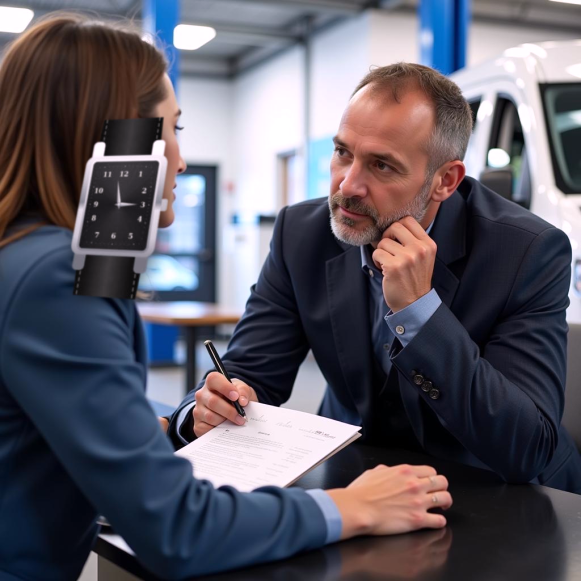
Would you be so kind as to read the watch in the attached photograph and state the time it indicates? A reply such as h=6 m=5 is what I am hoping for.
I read h=2 m=58
